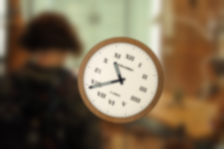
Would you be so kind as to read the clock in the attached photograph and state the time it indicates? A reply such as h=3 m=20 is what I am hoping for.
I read h=10 m=39
